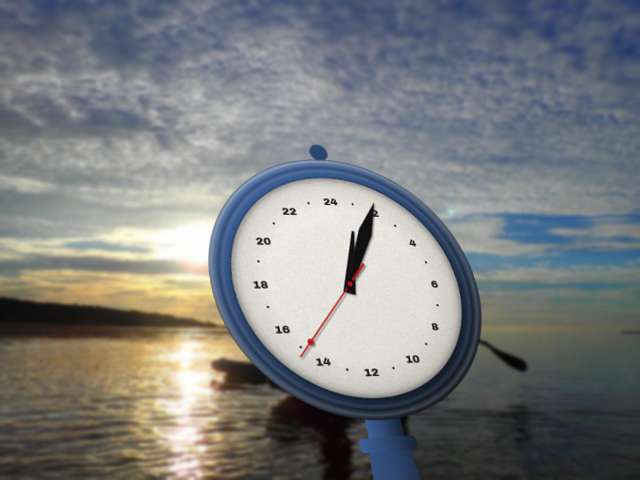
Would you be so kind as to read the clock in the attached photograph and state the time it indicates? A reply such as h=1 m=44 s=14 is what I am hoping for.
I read h=1 m=4 s=37
